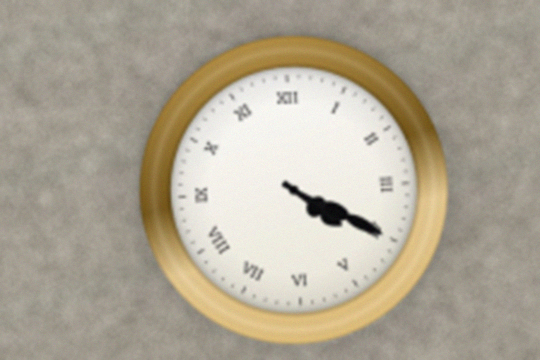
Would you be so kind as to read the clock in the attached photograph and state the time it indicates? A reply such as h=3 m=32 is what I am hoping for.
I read h=4 m=20
